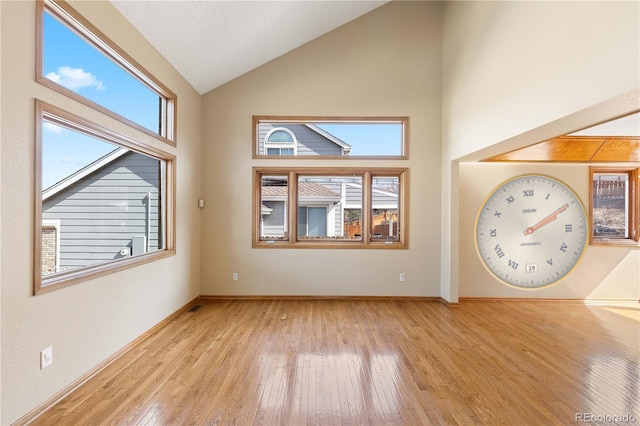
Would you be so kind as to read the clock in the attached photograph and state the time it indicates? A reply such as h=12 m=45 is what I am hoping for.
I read h=2 m=10
